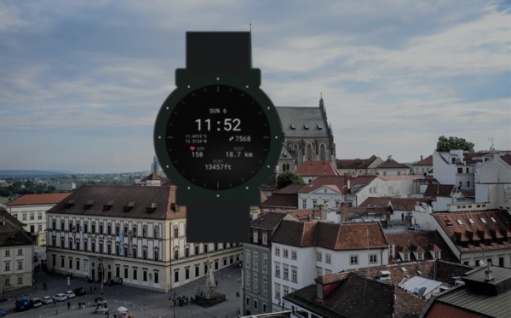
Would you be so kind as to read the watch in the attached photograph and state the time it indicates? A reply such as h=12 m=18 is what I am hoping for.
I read h=11 m=52
